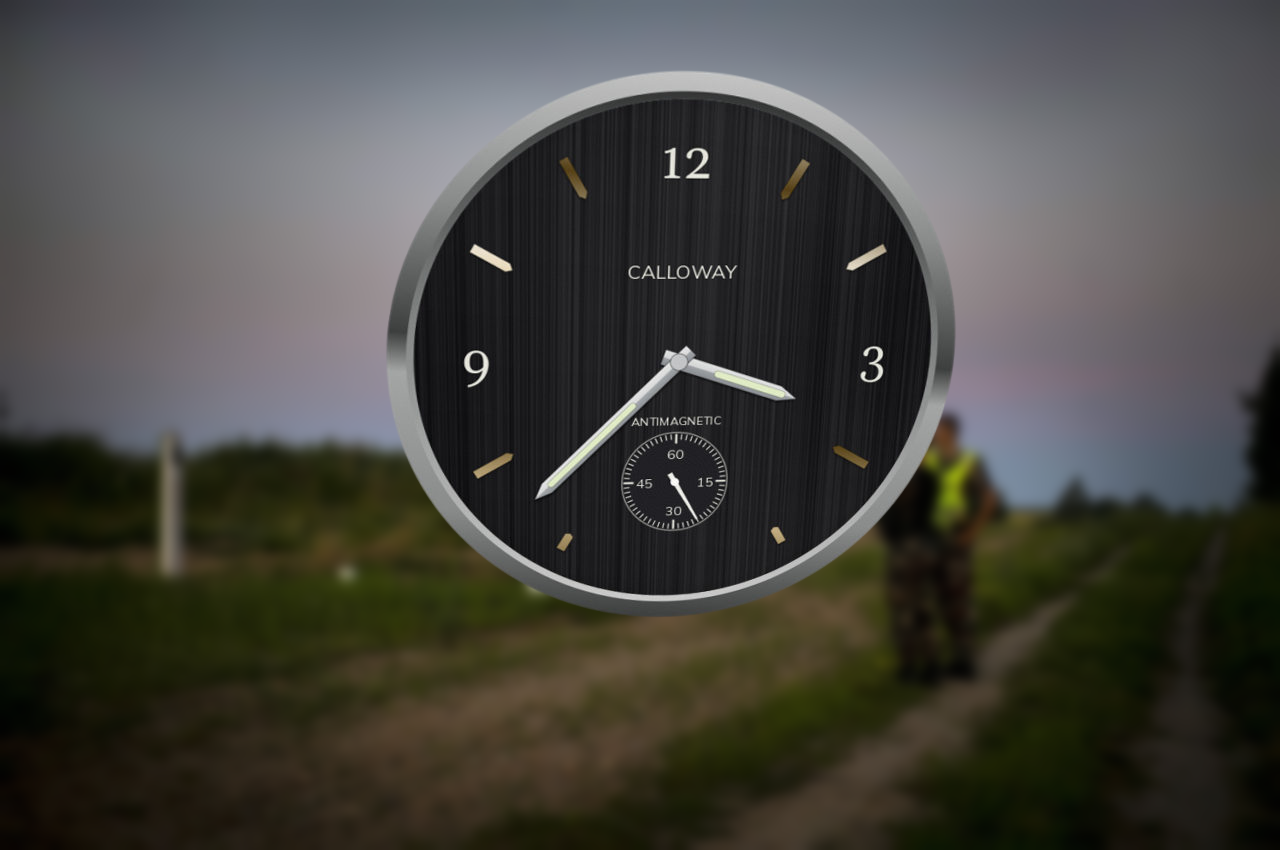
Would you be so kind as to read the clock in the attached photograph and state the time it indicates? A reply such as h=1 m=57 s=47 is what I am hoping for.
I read h=3 m=37 s=25
